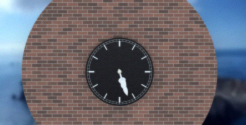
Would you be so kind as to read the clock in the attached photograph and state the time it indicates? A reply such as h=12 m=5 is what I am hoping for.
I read h=5 m=27
